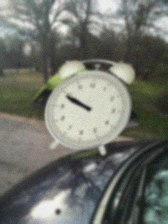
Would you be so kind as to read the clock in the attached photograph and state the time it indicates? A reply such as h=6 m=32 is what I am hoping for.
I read h=9 m=49
